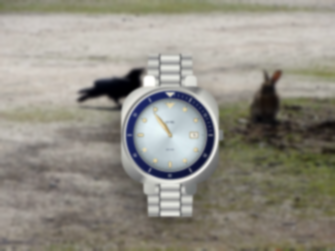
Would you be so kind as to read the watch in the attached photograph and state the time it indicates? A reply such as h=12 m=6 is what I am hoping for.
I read h=10 m=54
